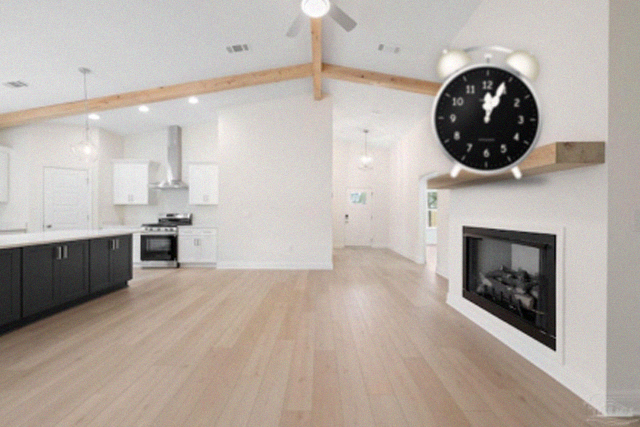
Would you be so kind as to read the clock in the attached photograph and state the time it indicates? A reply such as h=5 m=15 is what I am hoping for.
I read h=12 m=4
